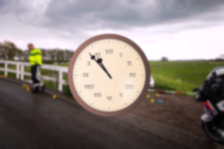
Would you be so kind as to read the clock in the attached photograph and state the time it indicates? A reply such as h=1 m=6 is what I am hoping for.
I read h=10 m=53
